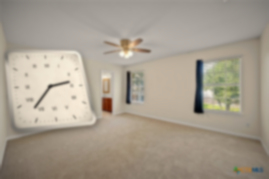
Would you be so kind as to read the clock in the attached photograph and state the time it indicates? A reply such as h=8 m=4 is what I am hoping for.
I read h=2 m=37
